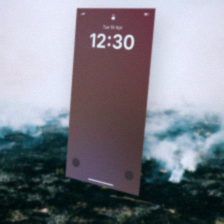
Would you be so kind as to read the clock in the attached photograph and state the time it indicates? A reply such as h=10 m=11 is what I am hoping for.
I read h=12 m=30
